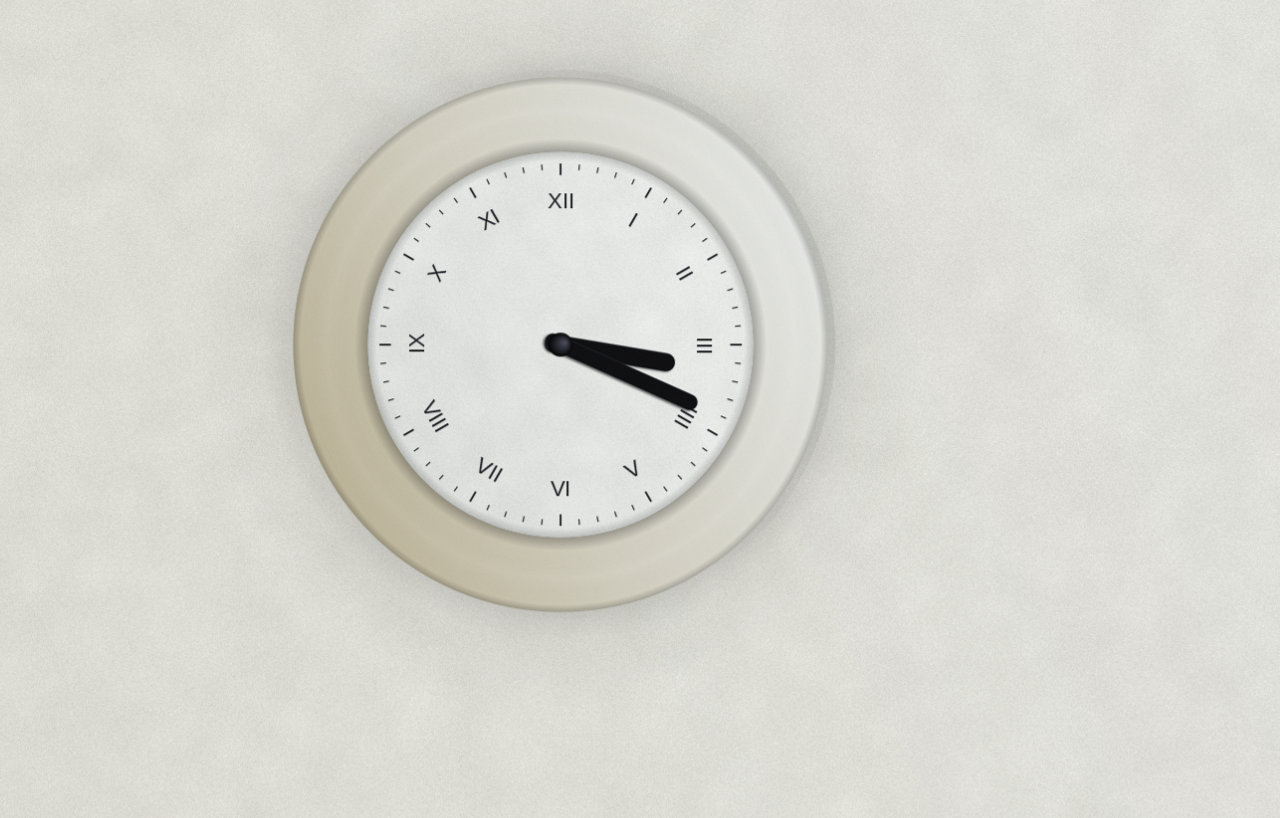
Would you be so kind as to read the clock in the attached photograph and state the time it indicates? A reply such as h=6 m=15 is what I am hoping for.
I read h=3 m=19
